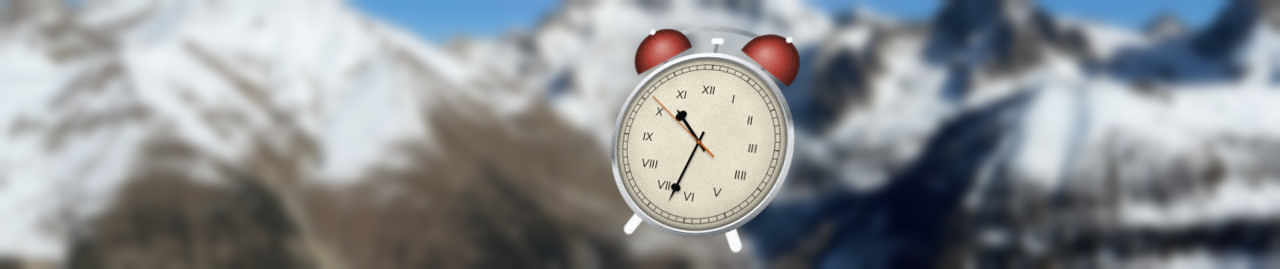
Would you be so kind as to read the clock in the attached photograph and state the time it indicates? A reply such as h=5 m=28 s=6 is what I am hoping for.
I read h=10 m=32 s=51
